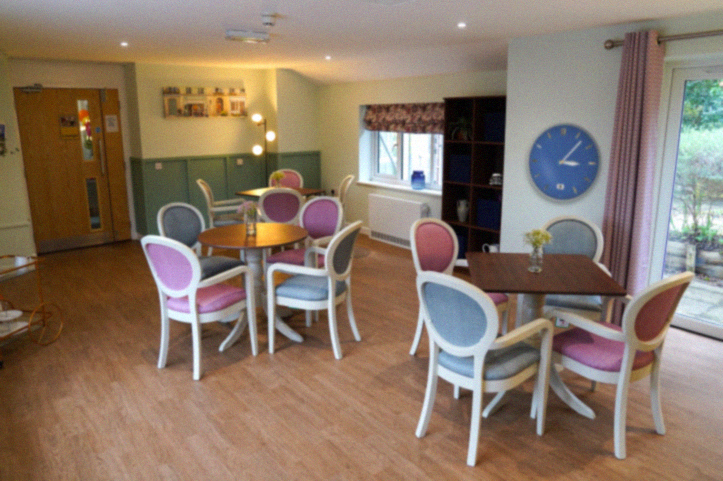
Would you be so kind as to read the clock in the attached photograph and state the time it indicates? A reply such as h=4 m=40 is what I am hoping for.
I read h=3 m=7
